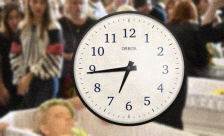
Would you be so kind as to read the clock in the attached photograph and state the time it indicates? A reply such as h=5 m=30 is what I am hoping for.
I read h=6 m=44
